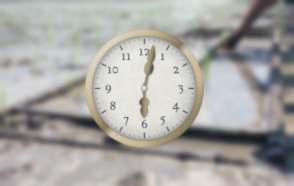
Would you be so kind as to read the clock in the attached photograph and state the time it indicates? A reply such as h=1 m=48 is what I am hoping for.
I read h=6 m=2
